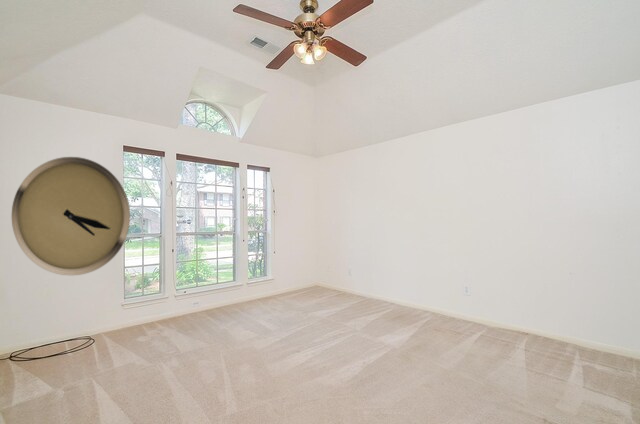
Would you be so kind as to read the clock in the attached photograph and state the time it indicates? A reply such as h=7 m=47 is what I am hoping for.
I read h=4 m=18
